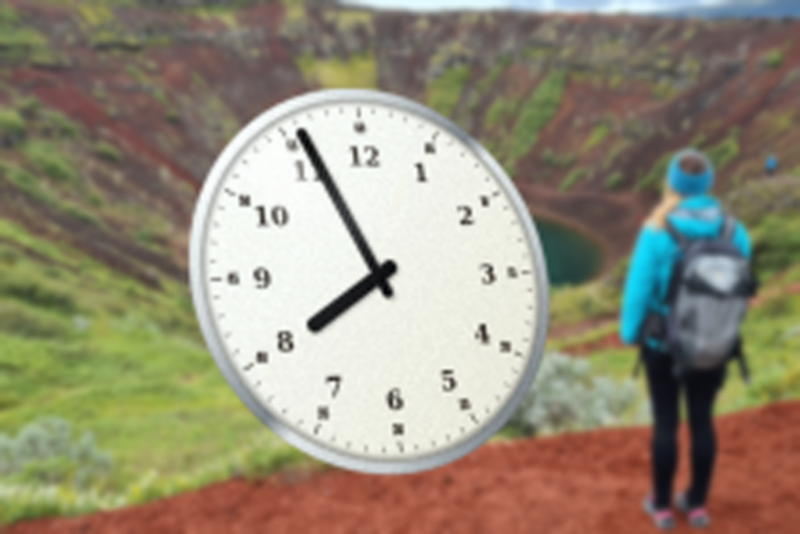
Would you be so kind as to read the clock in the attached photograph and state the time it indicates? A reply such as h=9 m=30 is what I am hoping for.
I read h=7 m=56
